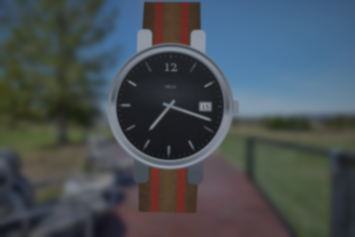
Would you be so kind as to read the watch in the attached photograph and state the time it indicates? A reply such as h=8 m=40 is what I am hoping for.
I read h=7 m=18
